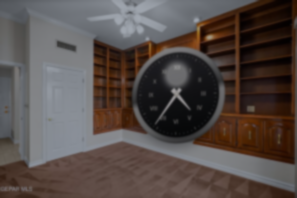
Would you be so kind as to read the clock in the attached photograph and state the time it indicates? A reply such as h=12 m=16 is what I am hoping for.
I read h=4 m=36
